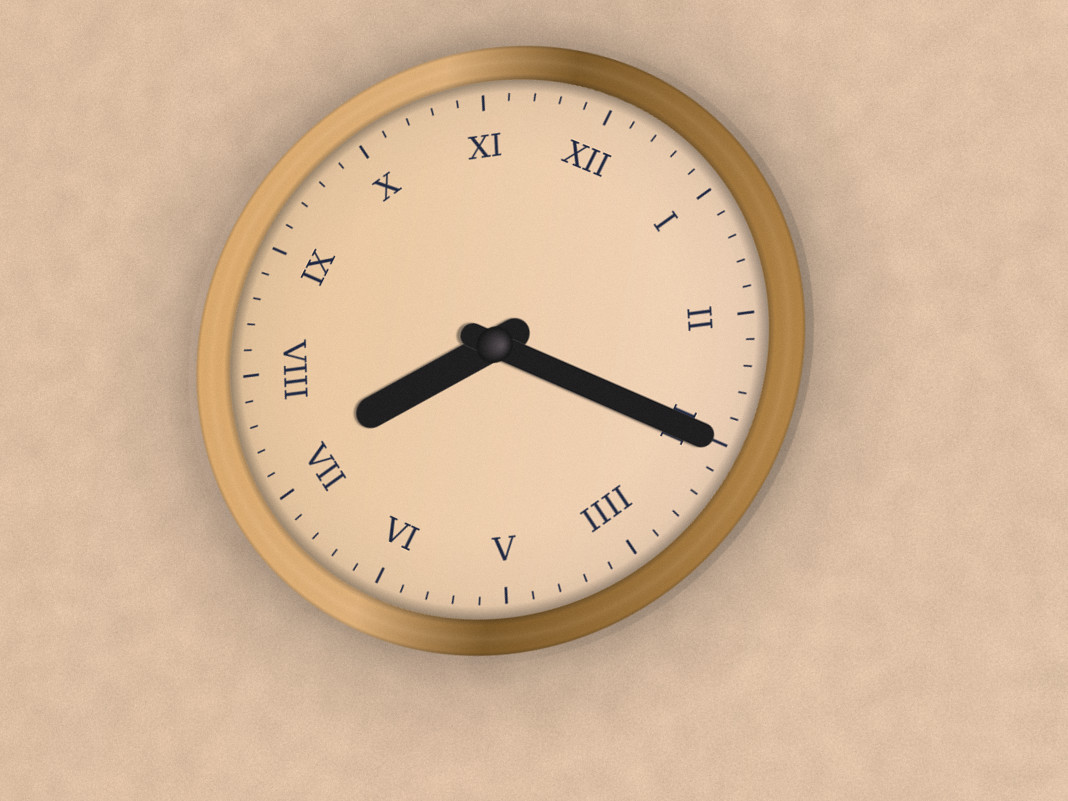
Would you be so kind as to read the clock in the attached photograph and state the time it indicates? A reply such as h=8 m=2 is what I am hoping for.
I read h=7 m=15
